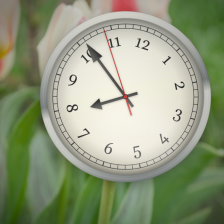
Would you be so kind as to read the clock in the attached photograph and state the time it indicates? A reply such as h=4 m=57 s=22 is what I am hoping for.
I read h=7 m=50 s=54
